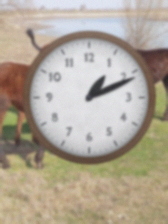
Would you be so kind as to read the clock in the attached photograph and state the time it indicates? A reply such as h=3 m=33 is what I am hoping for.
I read h=1 m=11
